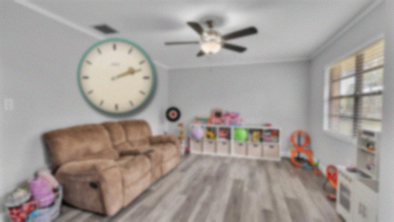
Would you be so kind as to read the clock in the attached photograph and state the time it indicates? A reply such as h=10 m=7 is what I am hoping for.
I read h=2 m=12
